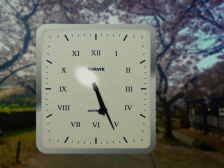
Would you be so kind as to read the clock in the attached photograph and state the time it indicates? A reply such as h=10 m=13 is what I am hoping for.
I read h=5 m=26
